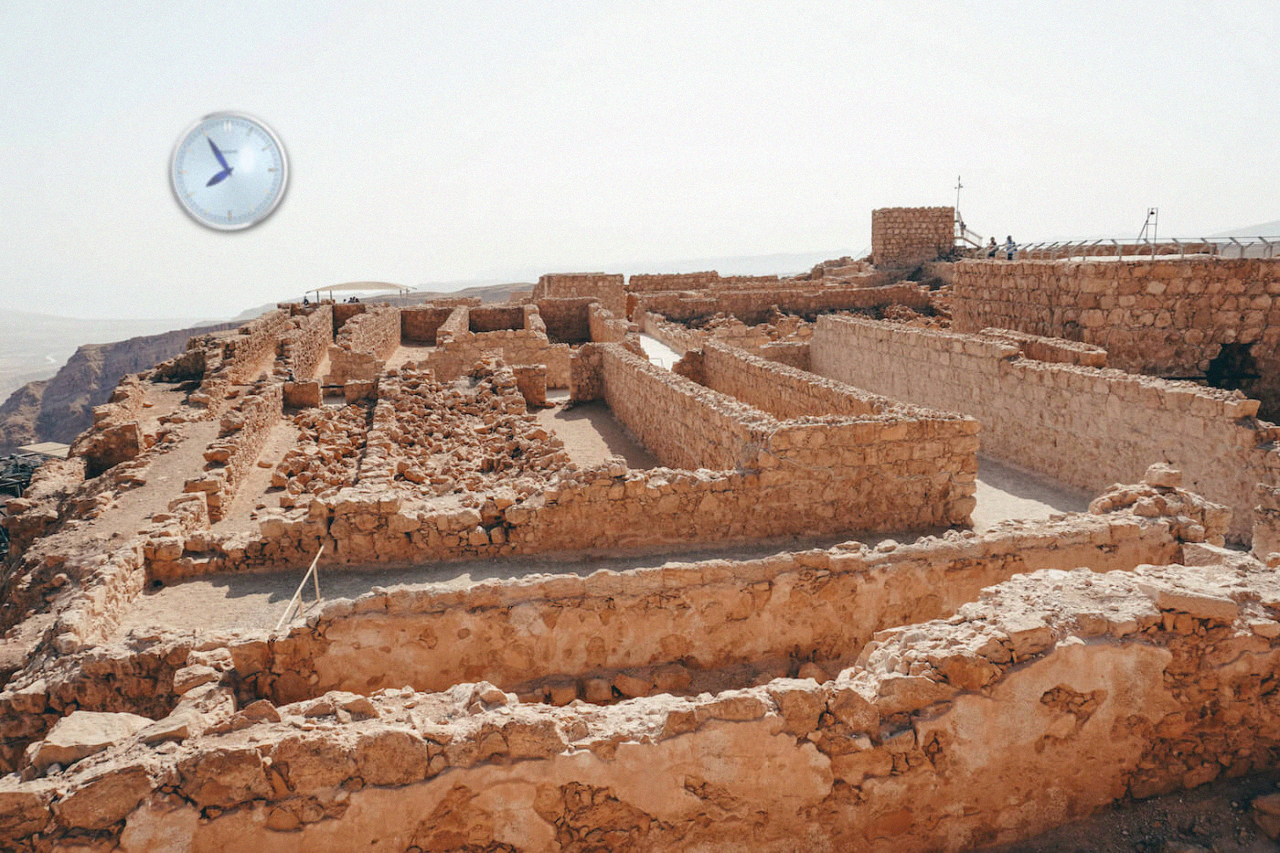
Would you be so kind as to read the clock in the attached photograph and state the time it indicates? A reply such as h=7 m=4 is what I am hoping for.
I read h=7 m=55
